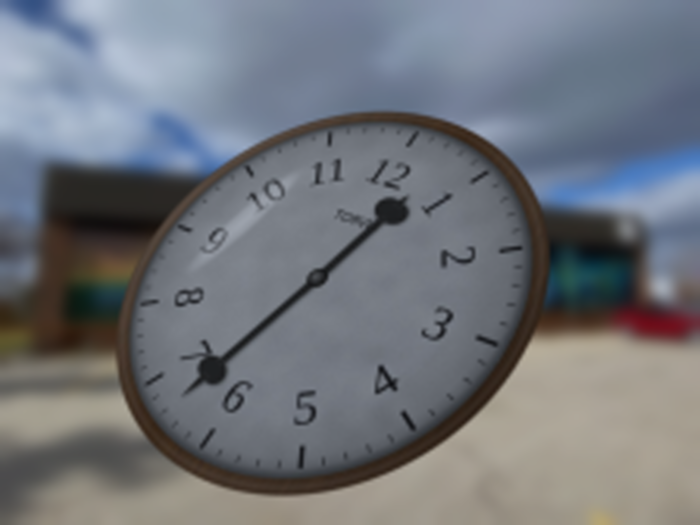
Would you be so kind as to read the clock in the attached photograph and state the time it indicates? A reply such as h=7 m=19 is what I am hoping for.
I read h=12 m=33
